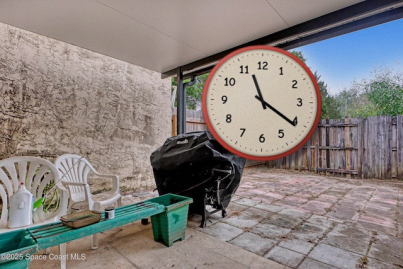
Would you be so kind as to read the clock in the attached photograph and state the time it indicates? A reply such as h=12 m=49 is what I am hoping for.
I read h=11 m=21
